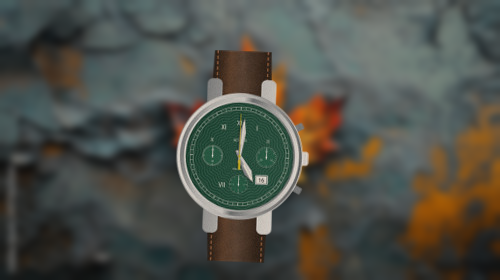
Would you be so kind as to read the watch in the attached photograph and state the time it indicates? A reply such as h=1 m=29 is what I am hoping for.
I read h=5 m=1
